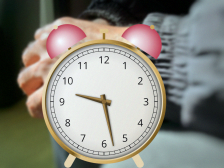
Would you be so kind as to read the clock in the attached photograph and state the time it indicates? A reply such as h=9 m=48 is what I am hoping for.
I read h=9 m=28
